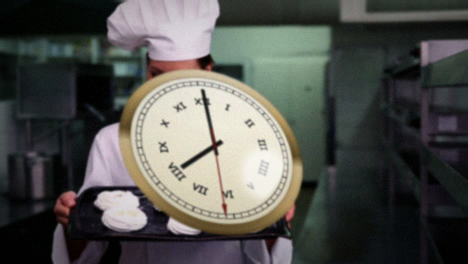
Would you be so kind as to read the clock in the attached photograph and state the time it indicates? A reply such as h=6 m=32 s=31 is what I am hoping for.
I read h=8 m=0 s=31
